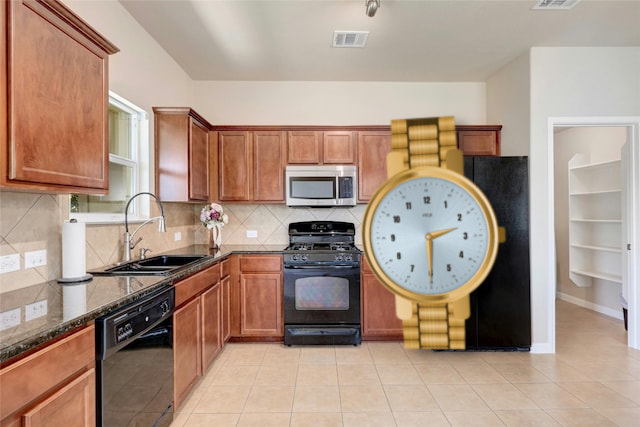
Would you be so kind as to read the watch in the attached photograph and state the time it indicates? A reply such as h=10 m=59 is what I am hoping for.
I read h=2 m=30
